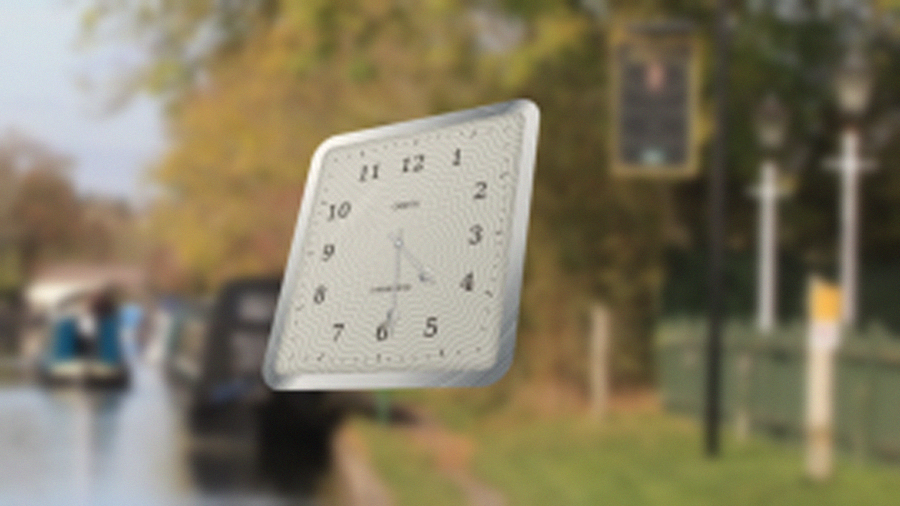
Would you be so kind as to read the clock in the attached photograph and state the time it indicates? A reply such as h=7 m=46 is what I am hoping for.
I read h=4 m=29
